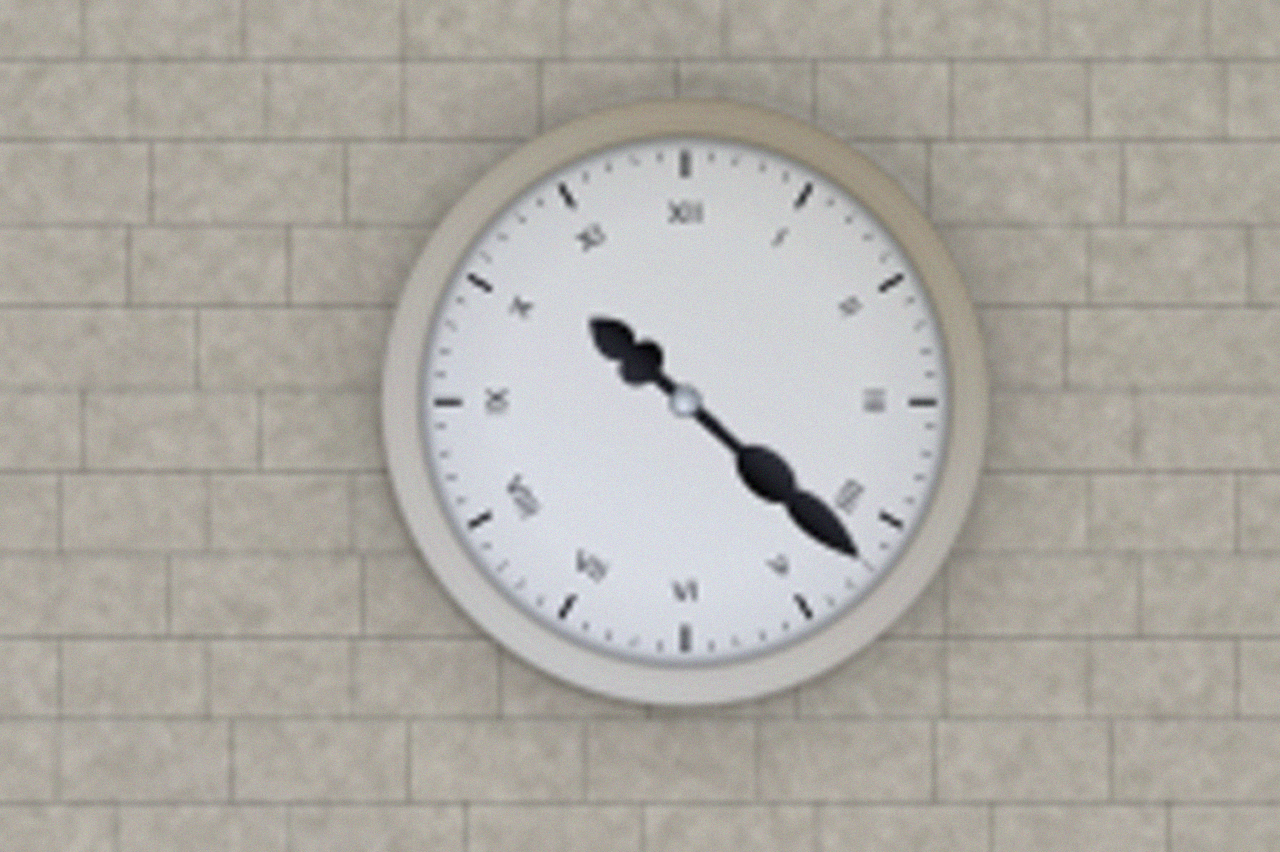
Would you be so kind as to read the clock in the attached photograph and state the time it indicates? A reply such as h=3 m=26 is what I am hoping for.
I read h=10 m=22
